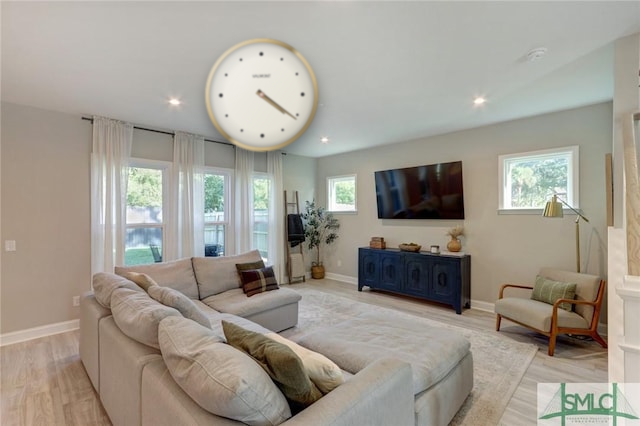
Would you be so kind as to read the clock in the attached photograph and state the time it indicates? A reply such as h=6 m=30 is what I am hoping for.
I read h=4 m=21
